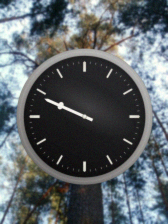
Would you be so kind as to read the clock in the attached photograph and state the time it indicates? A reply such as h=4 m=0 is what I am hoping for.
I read h=9 m=49
